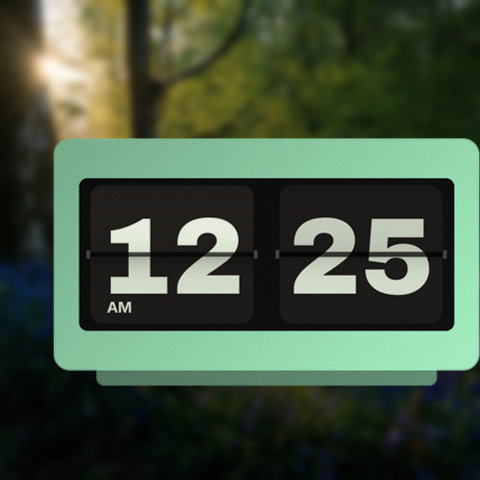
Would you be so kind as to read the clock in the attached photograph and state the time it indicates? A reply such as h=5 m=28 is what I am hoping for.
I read h=12 m=25
